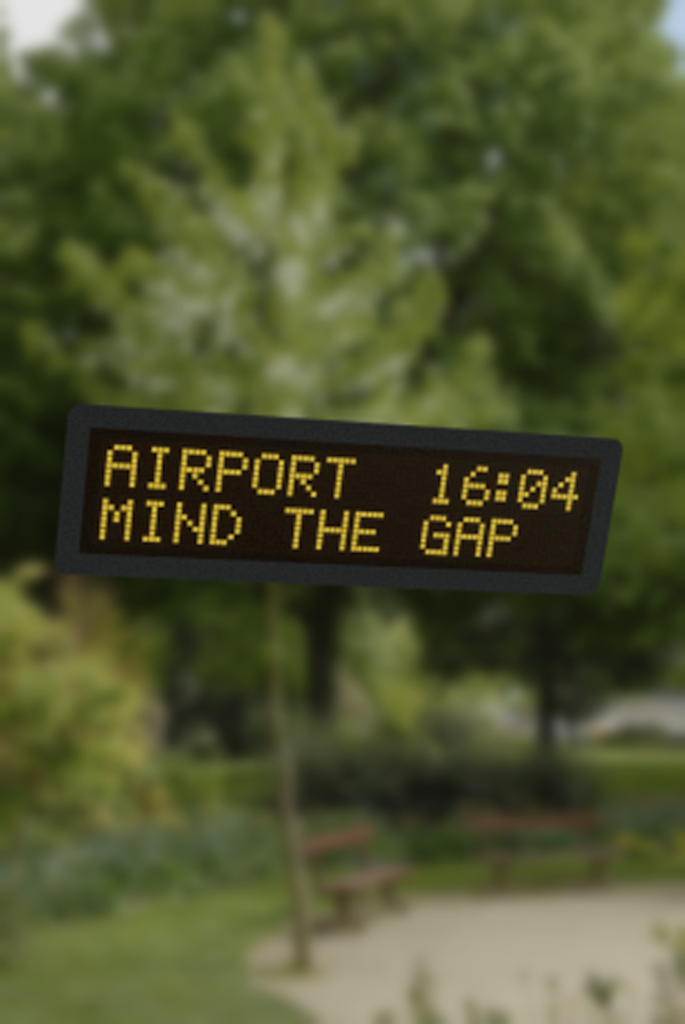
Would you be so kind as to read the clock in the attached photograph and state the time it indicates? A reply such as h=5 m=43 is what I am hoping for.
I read h=16 m=4
